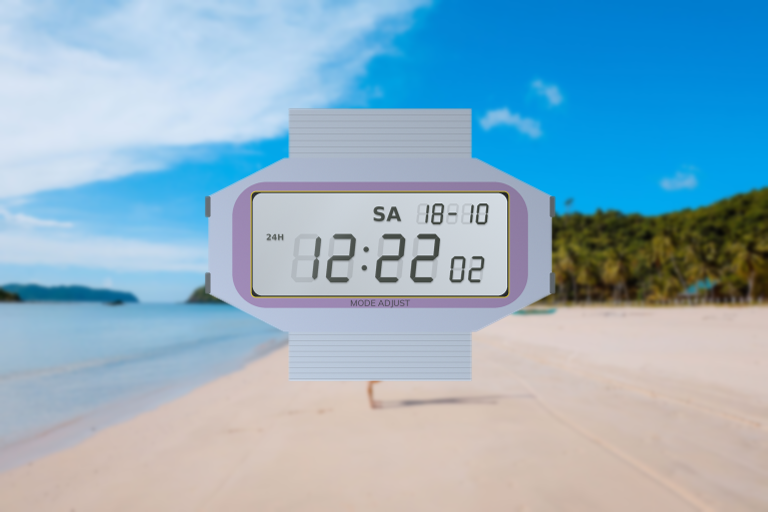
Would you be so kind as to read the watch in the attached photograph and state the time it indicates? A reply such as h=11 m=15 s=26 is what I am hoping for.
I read h=12 m=22 s=2
